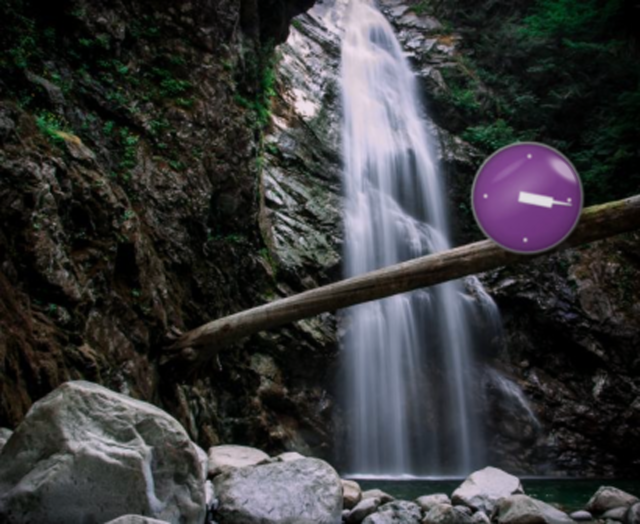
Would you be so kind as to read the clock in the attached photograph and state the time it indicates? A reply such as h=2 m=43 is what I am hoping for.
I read h=3 m=16
